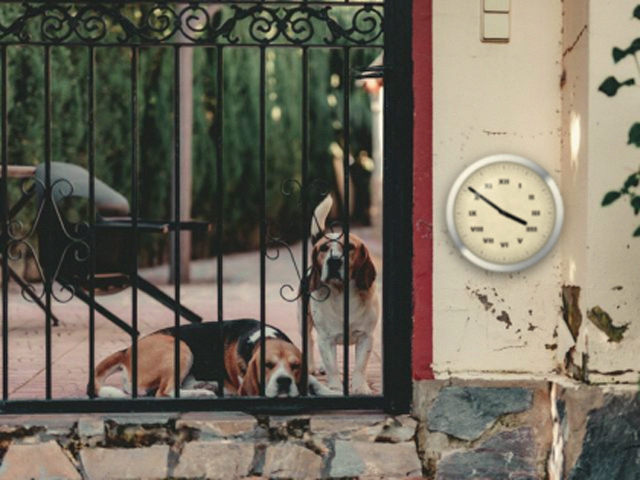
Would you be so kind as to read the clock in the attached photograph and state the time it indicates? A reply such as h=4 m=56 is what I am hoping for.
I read h=3 m=51
